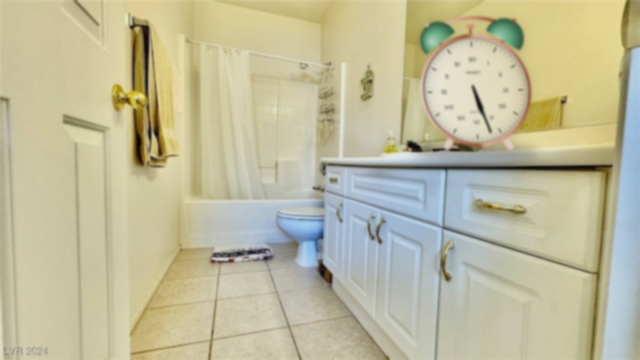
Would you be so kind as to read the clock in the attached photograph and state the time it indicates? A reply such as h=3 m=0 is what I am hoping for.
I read h=5 m=27
